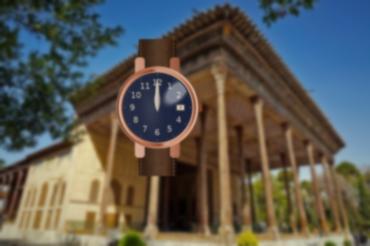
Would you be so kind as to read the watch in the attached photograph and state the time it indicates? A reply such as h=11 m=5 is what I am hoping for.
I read h=12 m=0
